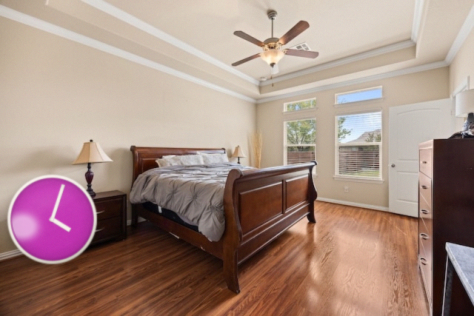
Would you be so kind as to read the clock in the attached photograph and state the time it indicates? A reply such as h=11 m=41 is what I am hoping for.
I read h=4 m=3
